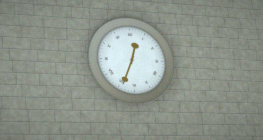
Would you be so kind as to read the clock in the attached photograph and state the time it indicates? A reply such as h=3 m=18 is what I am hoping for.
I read h=12 m=34
